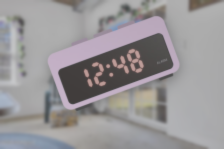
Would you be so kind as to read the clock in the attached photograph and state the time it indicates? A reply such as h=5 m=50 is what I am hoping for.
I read h=12 m=48
